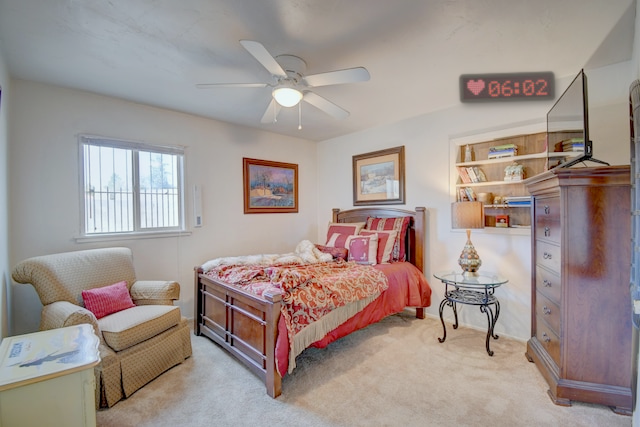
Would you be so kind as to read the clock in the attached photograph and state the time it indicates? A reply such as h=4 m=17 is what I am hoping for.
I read h=6 m=2
